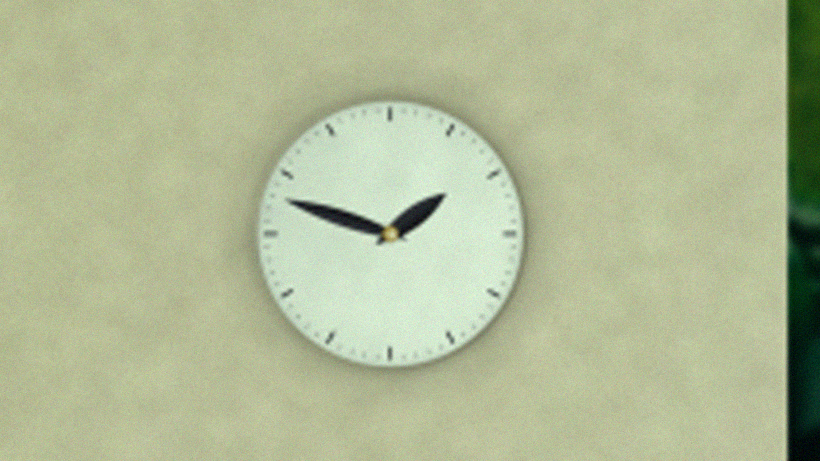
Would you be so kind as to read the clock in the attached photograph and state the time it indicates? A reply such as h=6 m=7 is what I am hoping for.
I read h=1 m=48
